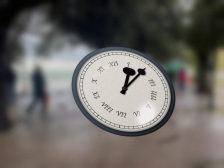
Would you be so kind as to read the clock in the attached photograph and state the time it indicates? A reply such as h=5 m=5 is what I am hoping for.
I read h=1 m=10
